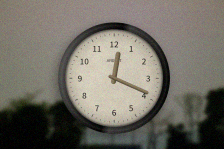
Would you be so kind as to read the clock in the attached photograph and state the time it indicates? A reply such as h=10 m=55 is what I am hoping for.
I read h=12 m=19
